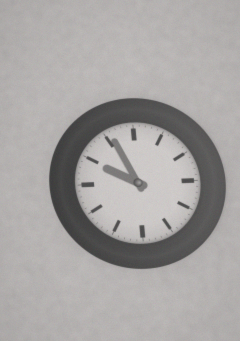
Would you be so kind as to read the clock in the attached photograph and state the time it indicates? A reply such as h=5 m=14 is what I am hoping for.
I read h=9 m=56
